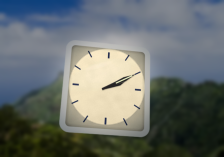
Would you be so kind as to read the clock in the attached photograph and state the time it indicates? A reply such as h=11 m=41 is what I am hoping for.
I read h=2 m=10
